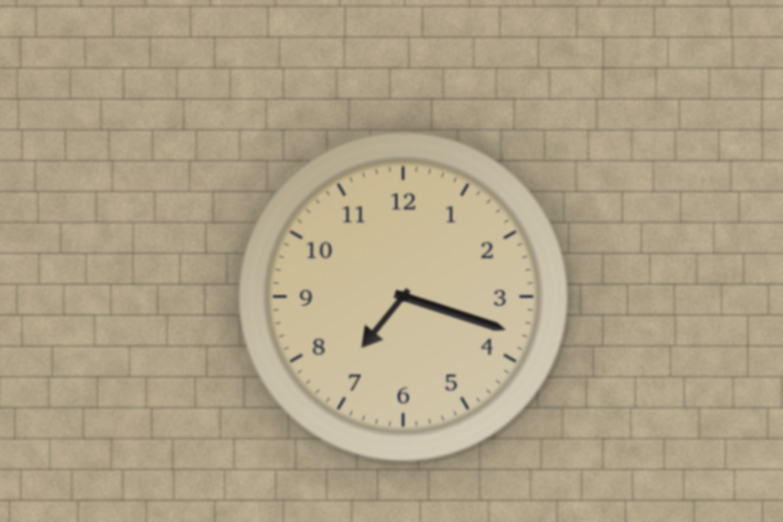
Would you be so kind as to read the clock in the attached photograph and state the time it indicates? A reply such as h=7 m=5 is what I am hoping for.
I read h=7 m=18
